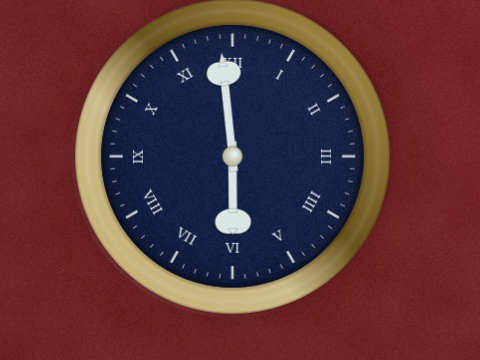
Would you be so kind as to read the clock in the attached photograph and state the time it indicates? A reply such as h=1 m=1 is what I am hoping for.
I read h=5 m=59
